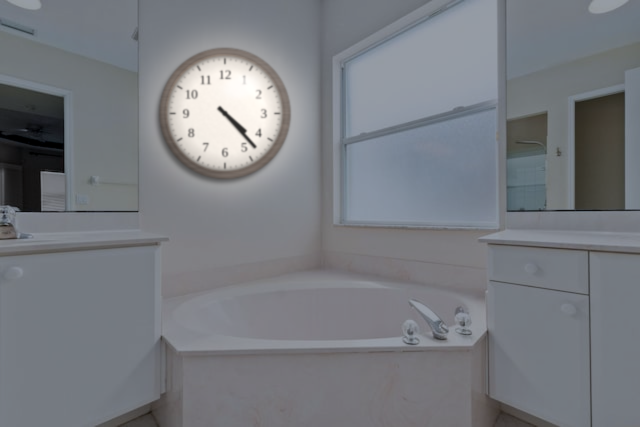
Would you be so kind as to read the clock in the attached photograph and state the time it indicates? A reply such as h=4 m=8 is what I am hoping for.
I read h=4 m=23
